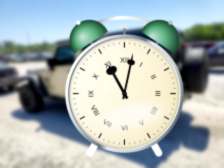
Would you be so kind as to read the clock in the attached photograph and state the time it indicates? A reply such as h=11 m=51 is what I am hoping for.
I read h=11 m=2
